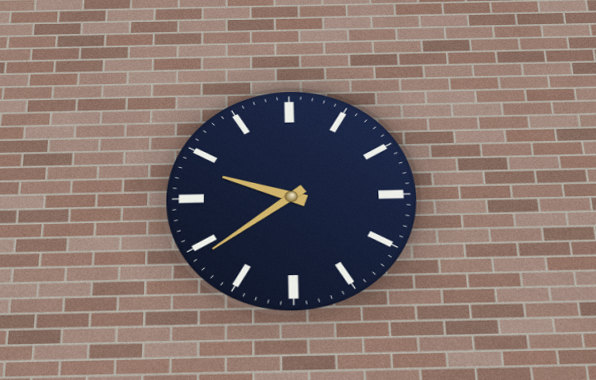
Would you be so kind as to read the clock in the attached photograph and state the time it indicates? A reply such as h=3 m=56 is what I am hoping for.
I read h=9 m=39
